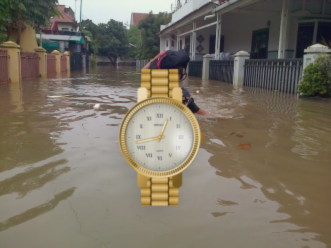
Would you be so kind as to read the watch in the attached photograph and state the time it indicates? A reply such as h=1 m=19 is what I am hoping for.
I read h=12 m=43
